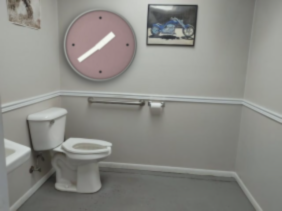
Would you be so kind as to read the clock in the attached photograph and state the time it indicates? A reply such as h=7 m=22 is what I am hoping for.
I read h=1 m=39
